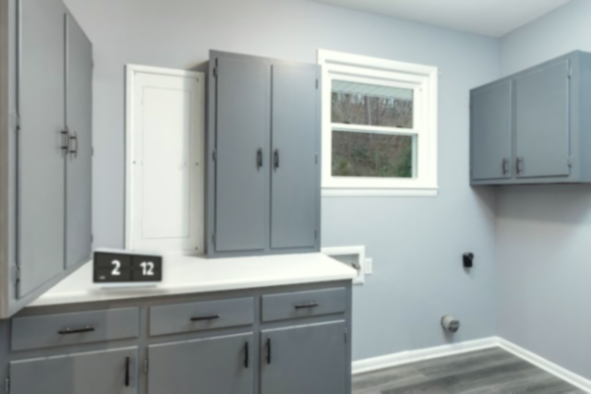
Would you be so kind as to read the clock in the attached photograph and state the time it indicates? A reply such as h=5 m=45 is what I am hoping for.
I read h=2 m=12
